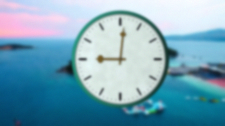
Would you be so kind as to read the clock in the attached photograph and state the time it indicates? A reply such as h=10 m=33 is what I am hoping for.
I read h=9 m=1
